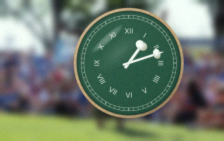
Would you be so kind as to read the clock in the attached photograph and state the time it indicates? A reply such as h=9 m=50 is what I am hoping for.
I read h=1 m=12
